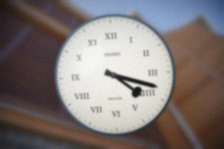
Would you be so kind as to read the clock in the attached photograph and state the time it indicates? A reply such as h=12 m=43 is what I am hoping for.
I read h=4 m=18
